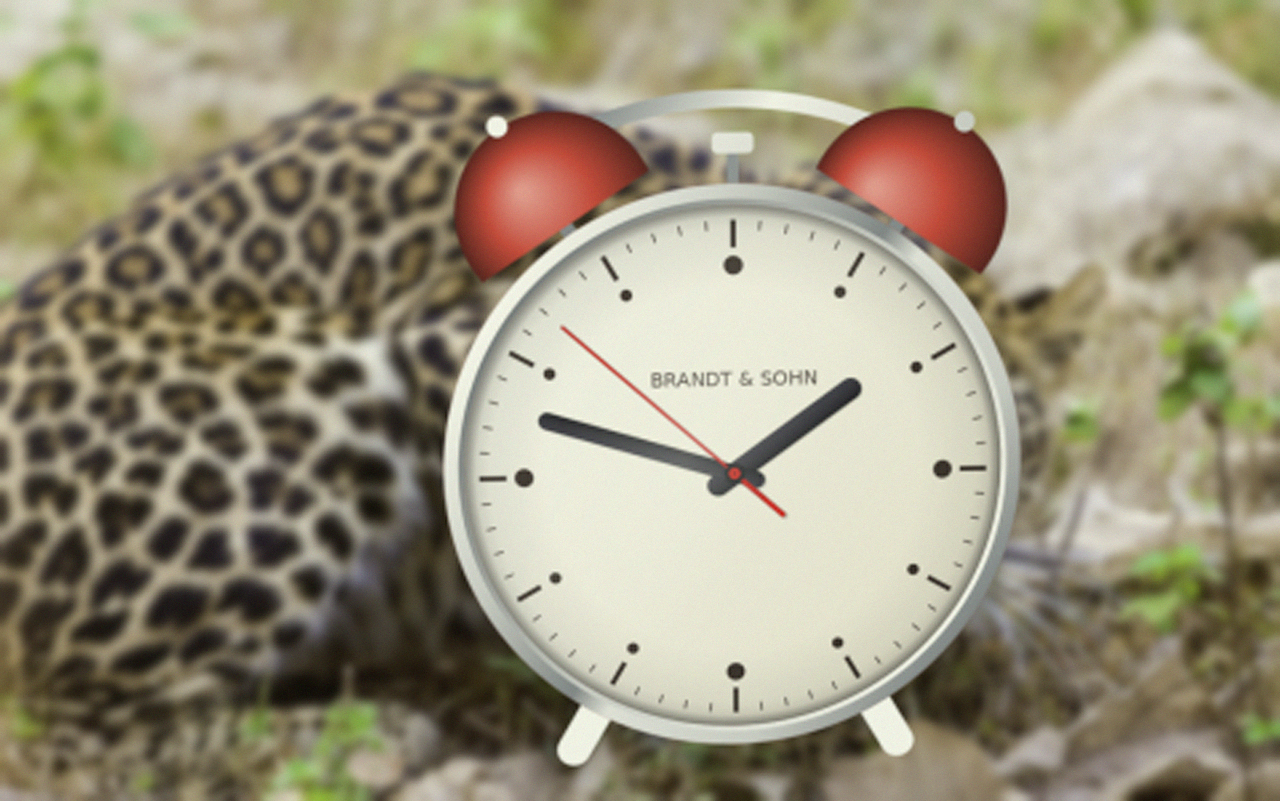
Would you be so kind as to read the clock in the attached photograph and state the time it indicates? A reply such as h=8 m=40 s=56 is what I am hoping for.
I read h=1 m=47 s=52
